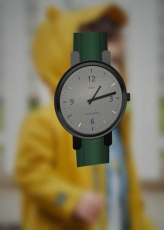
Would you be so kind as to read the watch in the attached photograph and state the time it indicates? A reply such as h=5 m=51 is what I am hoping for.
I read h=1 m=13
